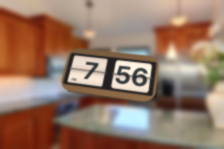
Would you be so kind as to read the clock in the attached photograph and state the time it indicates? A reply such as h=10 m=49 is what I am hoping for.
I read h=7 m=56
